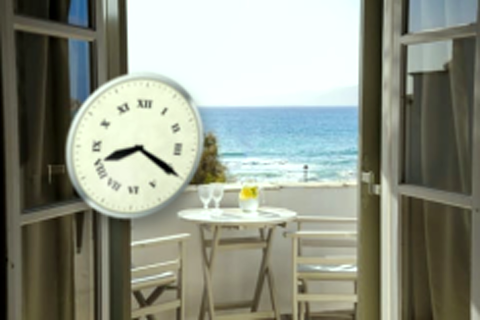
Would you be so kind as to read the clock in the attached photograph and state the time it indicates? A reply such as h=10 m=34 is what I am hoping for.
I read h=8 m=20
